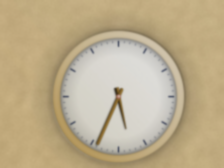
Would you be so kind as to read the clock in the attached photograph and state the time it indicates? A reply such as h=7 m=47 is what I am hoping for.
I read h=5 m=34
